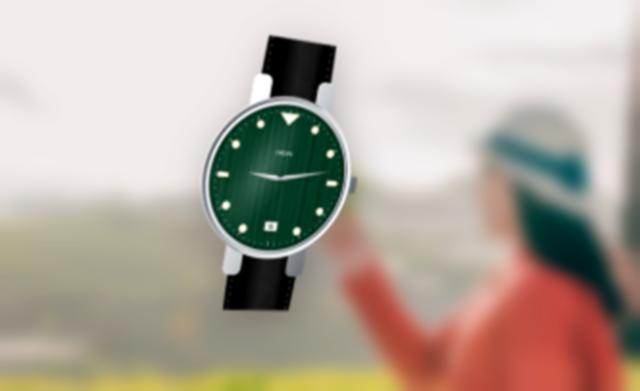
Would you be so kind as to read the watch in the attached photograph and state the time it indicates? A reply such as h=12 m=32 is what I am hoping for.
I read h=9 m=13
